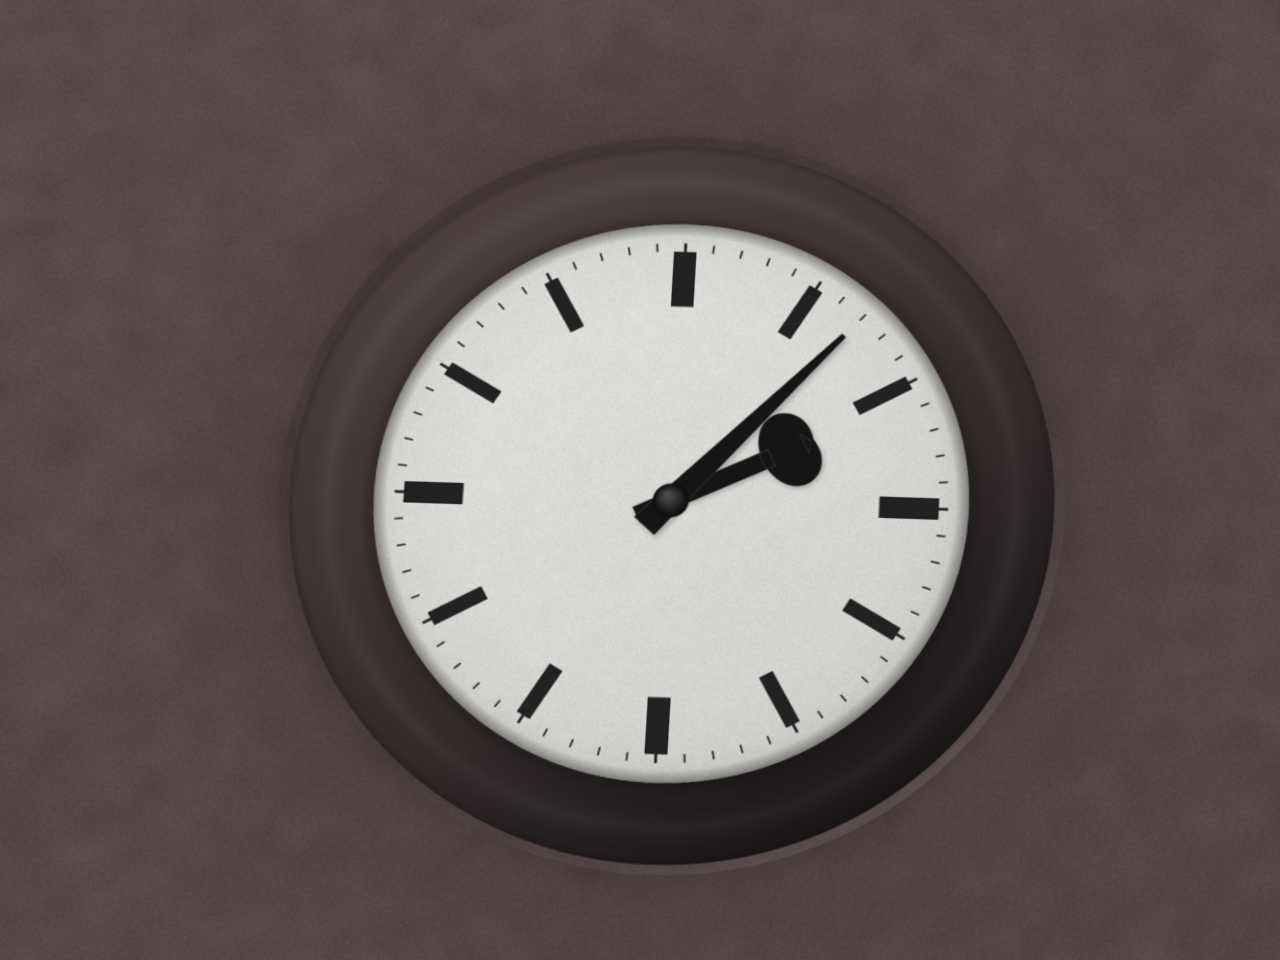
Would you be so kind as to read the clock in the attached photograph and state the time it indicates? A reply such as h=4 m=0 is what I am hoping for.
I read h=2 m=7
